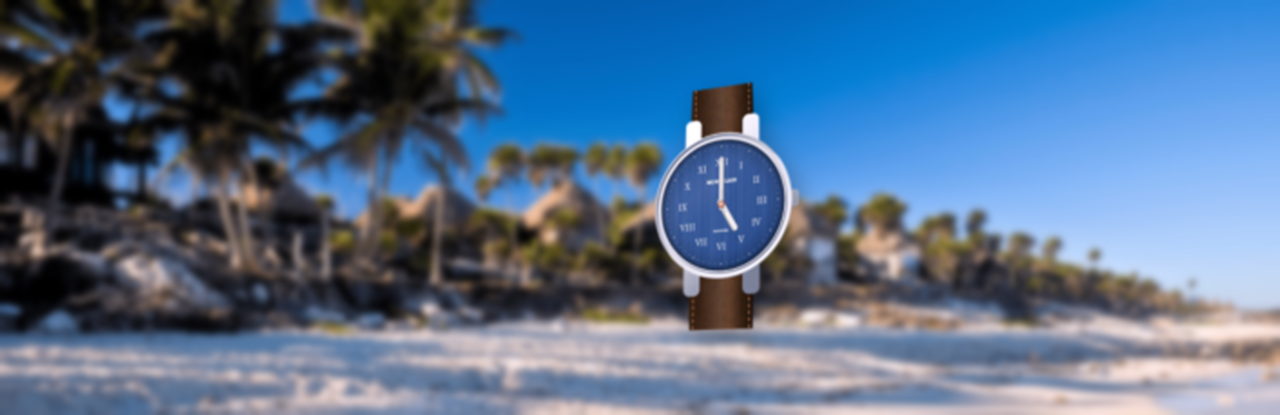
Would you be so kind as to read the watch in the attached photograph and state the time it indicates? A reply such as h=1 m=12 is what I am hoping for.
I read h=5 m=0
